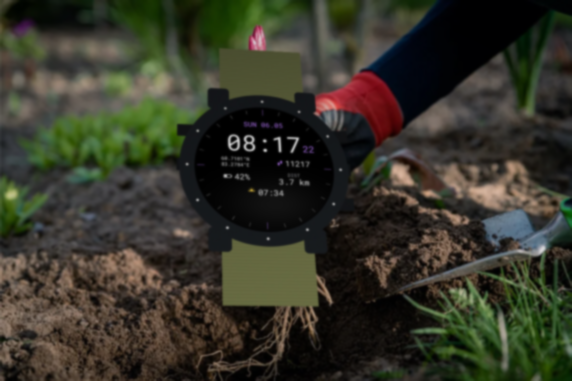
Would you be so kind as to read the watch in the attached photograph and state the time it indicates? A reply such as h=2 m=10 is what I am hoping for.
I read h=8 m=17
